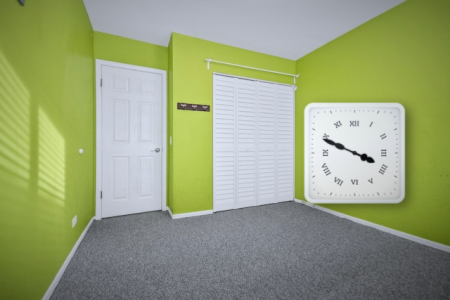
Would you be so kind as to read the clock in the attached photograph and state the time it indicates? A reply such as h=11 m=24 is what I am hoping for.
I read h=3 m=49
